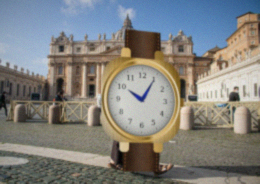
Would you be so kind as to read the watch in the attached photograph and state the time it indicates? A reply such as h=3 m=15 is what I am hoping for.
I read h=10 m=5
